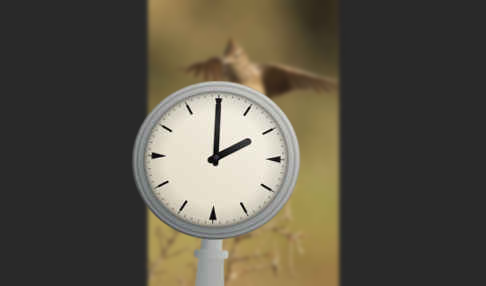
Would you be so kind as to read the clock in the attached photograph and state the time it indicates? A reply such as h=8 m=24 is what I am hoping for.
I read h=2 m=0
